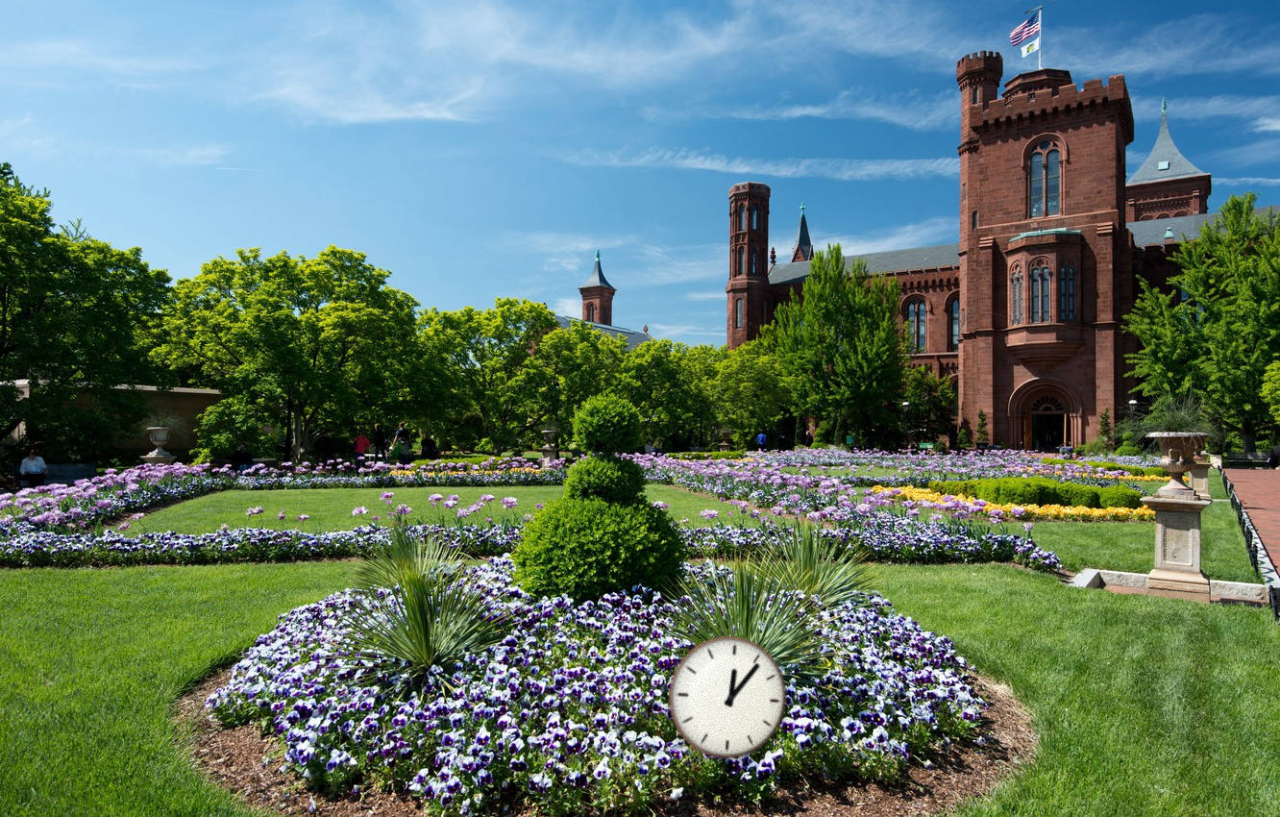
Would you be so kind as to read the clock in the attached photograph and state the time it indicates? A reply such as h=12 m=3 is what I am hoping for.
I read h=12 m=6
